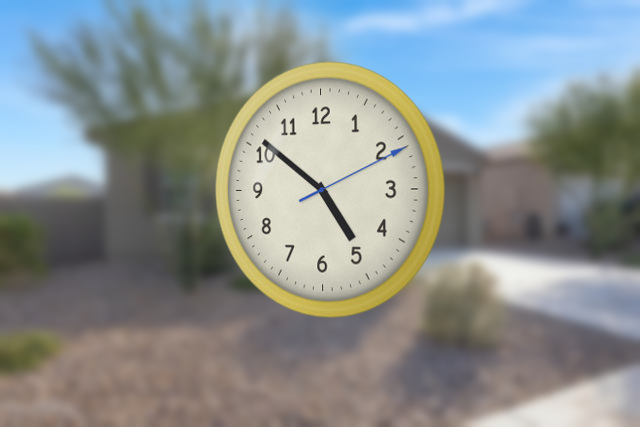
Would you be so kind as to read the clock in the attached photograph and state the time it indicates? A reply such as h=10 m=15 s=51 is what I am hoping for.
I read h=4 m=51 s=11
